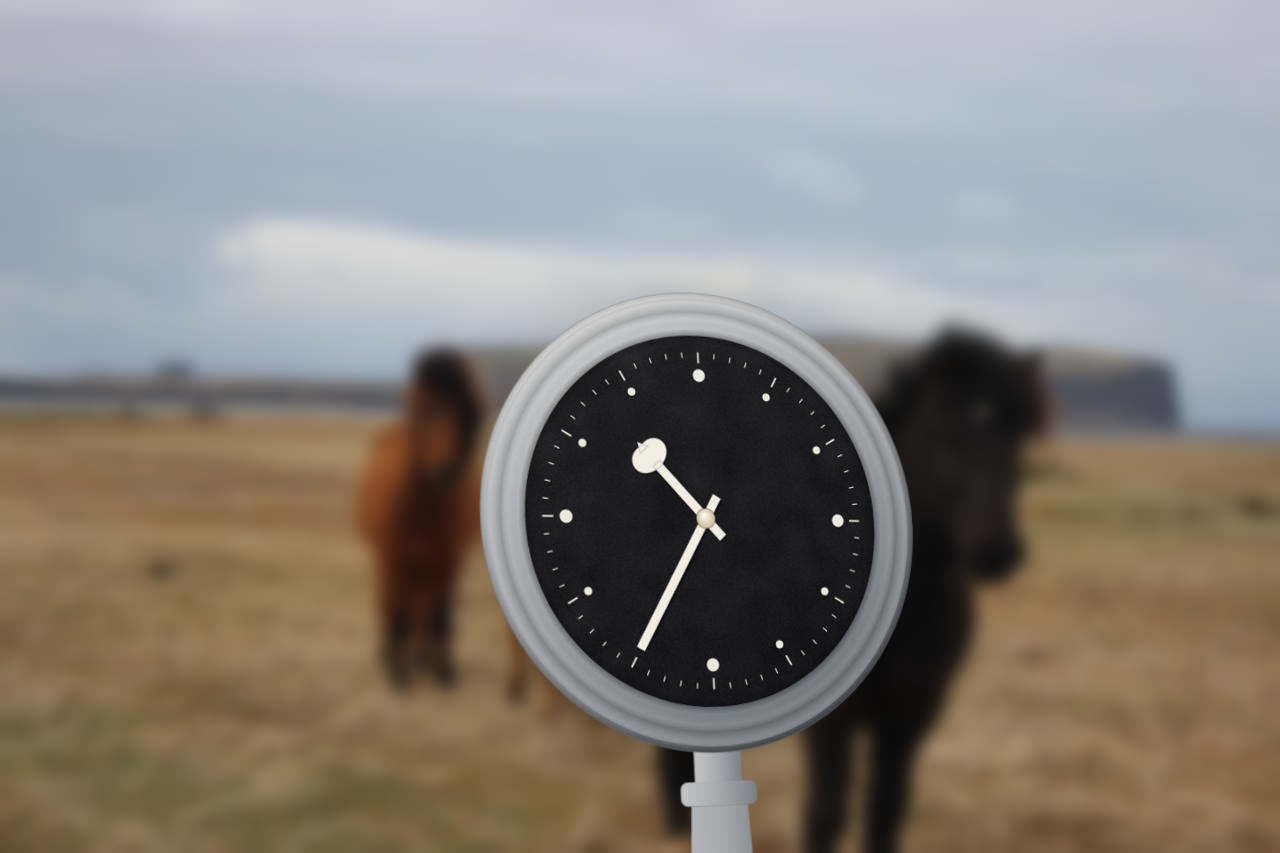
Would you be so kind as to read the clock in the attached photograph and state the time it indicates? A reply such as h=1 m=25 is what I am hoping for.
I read h=10 m=35
